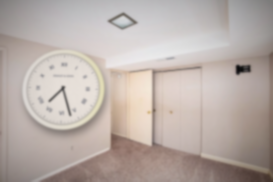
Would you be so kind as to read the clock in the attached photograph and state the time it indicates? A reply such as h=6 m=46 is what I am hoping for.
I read h=7 m=27
